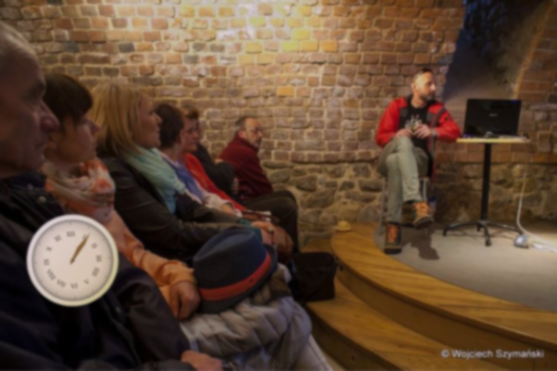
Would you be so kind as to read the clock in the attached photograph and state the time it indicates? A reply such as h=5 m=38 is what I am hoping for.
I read h=1 m=6
